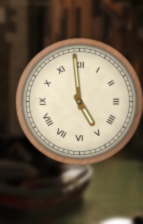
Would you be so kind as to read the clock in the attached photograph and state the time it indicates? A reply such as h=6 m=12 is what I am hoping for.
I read h=4 m=59
